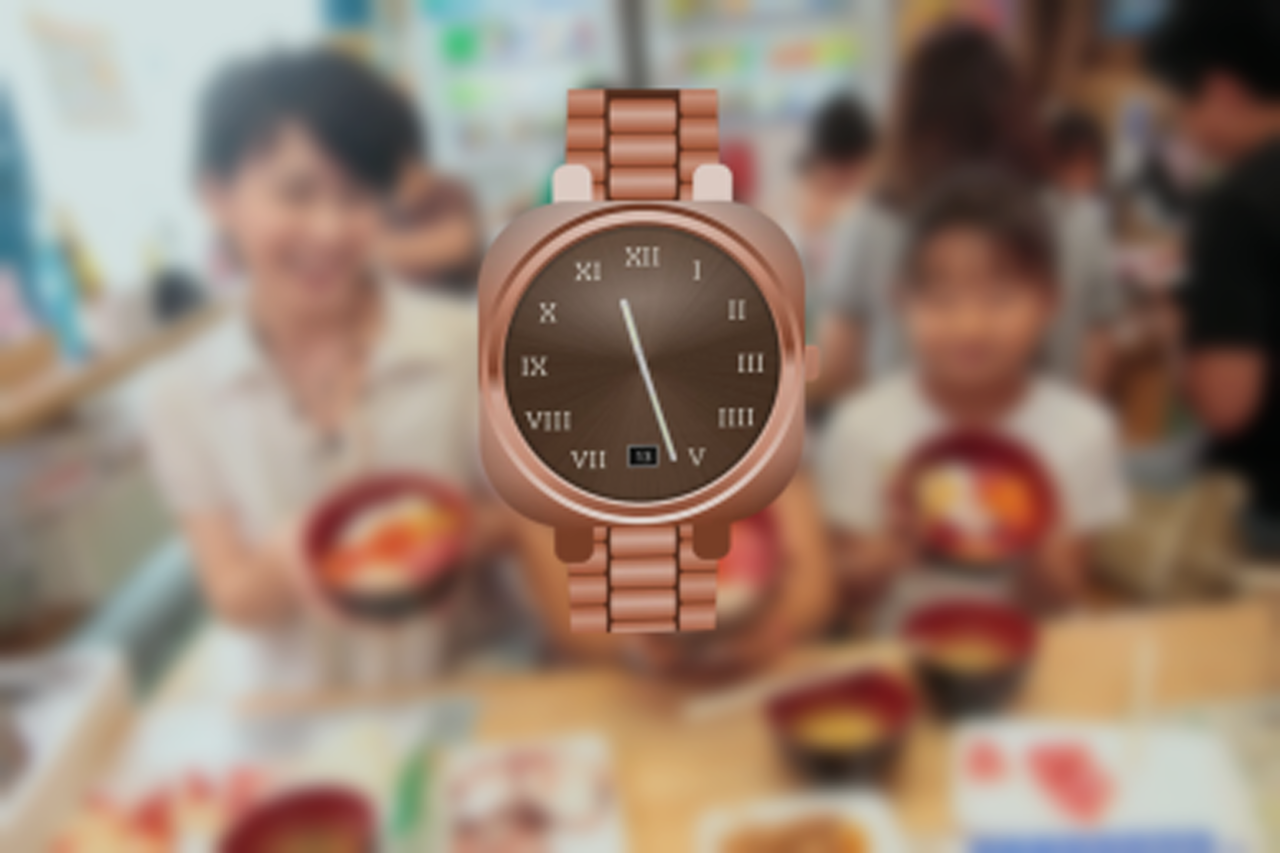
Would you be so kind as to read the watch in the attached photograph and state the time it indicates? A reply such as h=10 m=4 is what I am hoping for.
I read h=11 m=27
